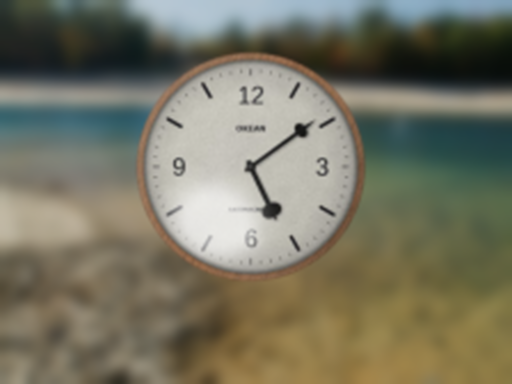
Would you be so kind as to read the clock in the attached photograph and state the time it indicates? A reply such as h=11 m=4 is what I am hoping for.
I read h=5 m=9
